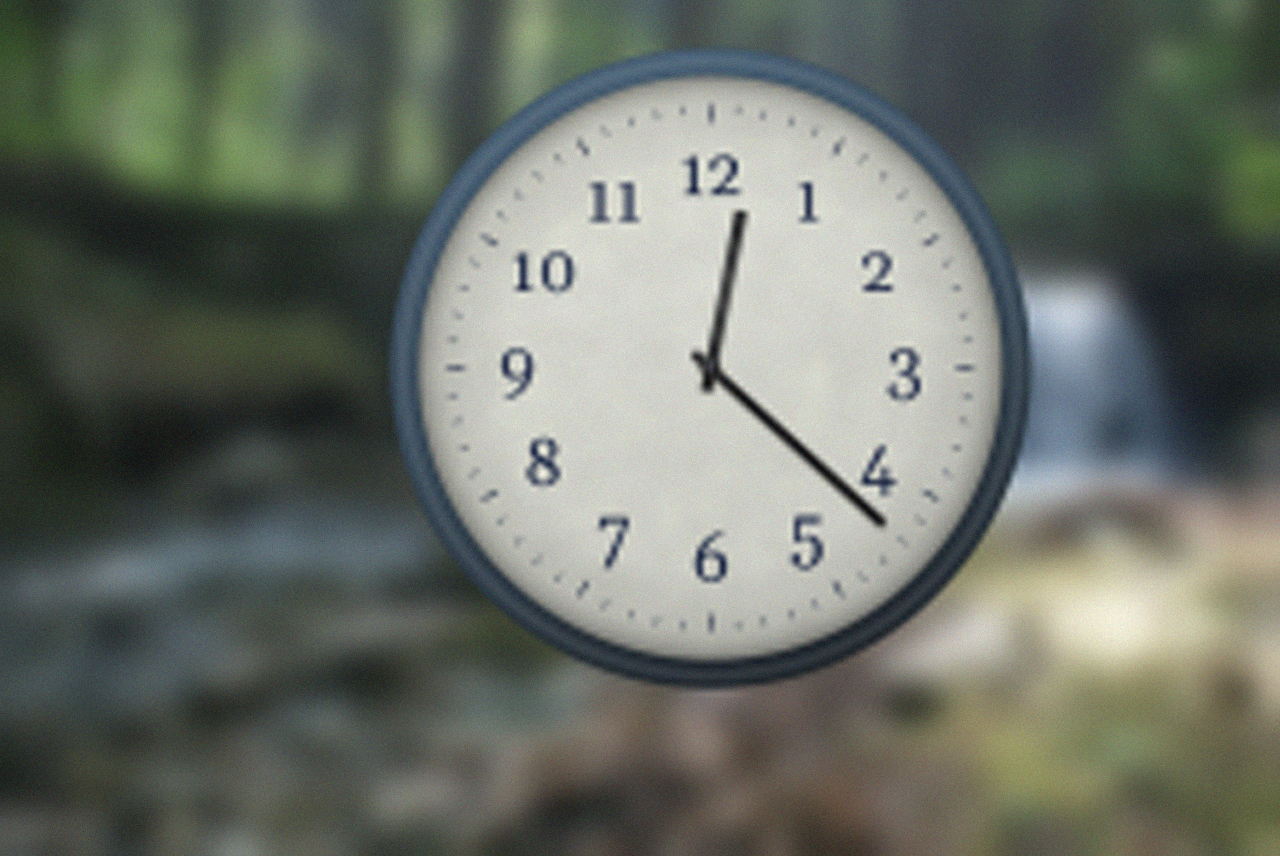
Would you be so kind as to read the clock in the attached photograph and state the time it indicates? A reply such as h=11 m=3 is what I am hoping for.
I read h=12 m=22
